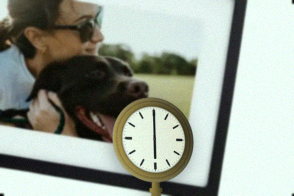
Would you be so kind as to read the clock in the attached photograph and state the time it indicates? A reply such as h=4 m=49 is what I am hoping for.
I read h=6 m=0
